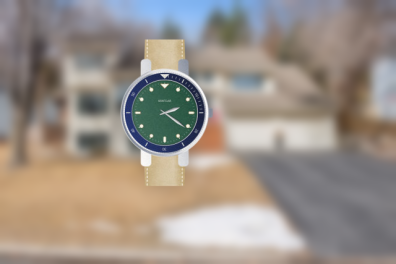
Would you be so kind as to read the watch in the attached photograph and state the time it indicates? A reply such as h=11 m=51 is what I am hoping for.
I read h=2 m=21
